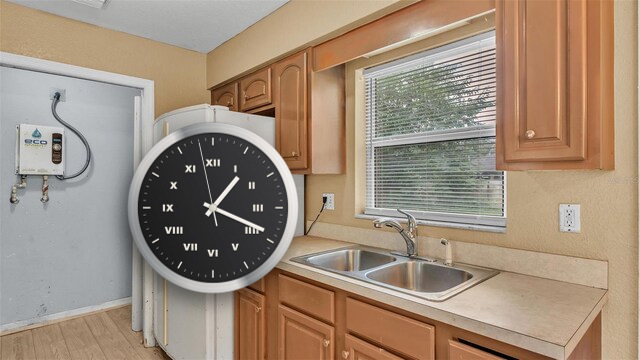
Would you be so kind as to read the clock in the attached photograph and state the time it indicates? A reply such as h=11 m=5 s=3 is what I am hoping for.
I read h=1 m=18 s=58
